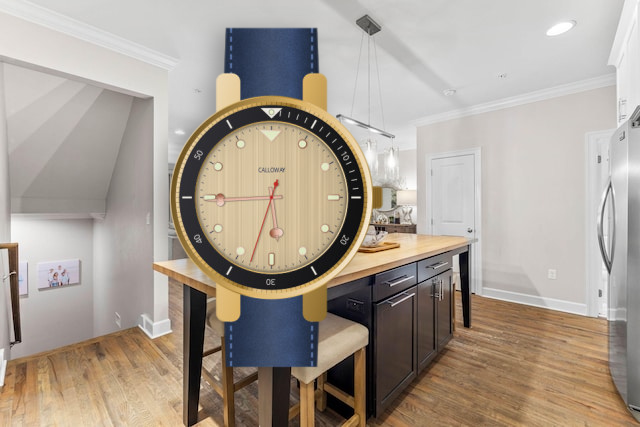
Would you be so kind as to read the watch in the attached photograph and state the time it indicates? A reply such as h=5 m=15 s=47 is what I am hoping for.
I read h=5 m=44 s=33
